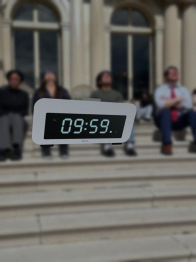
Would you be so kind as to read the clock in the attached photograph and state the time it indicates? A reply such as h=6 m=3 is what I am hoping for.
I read h=9 m=59
